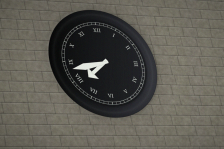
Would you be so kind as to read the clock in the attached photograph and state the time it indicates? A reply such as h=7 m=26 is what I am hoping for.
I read h=7 m=43
